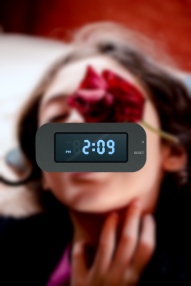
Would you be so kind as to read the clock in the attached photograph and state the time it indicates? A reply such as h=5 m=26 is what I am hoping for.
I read h=2 m=9
